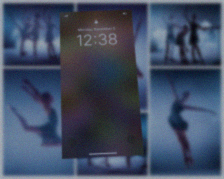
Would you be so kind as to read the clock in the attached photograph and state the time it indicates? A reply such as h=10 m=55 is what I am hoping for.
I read h=12 m=38
